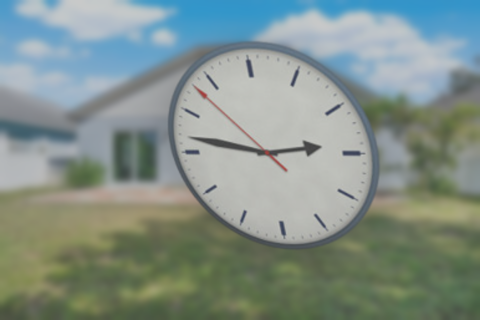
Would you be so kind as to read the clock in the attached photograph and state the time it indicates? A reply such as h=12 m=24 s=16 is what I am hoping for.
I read h=2 m=46 s=53
